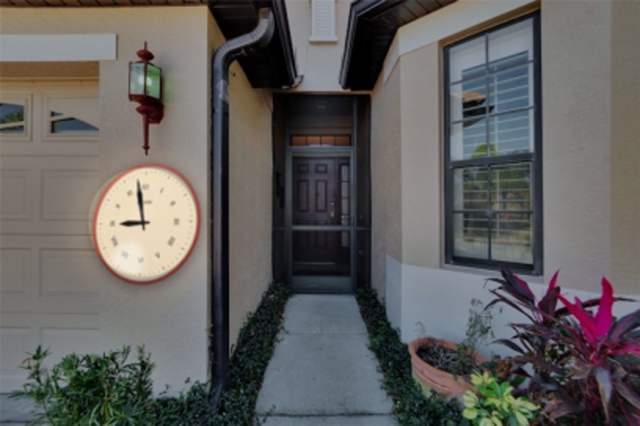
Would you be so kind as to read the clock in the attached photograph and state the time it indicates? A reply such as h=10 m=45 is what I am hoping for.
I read h=8 m=58
